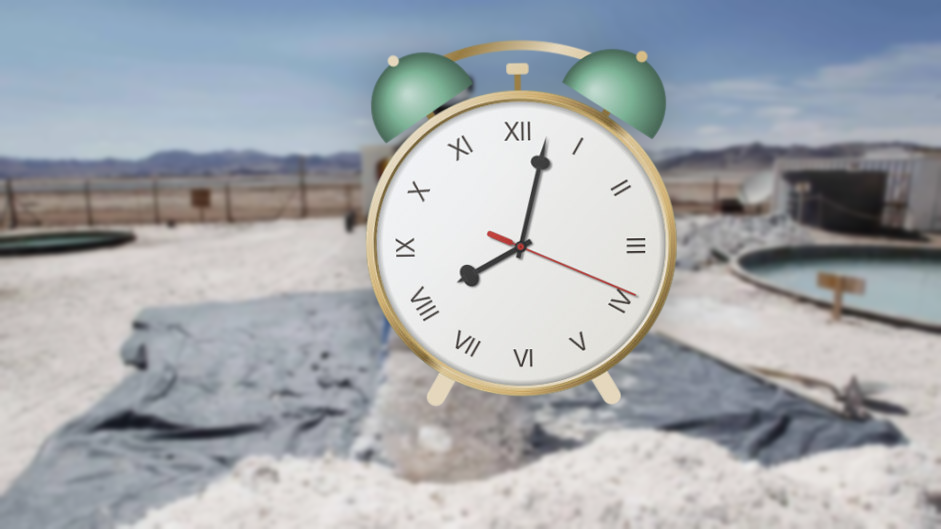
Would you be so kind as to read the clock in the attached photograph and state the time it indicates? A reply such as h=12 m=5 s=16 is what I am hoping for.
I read h=8 m=2 s=19
